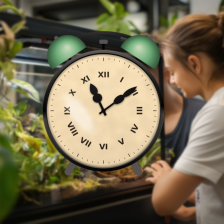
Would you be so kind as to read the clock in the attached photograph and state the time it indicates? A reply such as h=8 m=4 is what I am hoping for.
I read h=11 m=9
